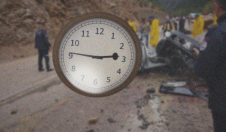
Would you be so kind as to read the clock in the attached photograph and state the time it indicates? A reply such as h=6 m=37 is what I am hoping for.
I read h=2 m=46
